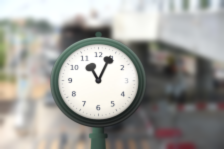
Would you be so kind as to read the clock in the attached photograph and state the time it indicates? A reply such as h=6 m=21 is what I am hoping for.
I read h=11 m=4
